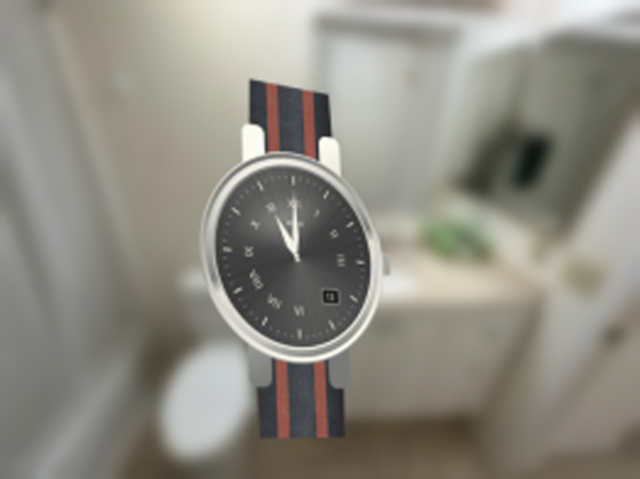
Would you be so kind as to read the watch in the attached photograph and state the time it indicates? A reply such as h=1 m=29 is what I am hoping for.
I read h=11 m=0
